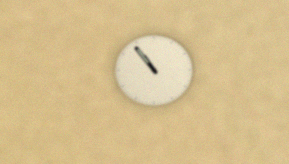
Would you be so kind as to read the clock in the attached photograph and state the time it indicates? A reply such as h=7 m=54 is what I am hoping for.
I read h=10 m=54
